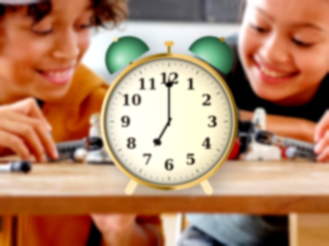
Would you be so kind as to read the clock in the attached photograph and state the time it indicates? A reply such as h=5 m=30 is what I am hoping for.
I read h=7 m=0
